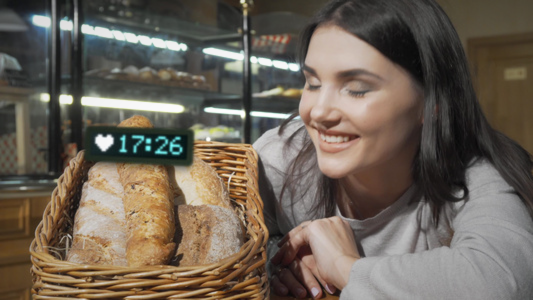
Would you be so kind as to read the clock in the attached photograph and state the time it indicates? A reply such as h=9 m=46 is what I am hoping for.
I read h=17 m=26
